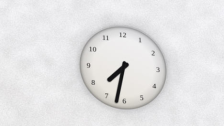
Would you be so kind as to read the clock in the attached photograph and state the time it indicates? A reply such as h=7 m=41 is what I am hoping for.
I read h=7 m=32
